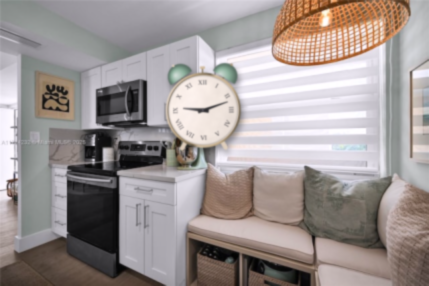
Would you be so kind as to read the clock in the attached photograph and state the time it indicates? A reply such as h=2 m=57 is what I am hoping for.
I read h=9 m=12
